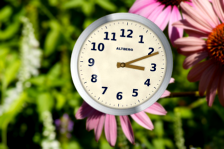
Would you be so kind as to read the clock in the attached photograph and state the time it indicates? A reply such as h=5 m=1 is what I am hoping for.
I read h=3 m=11
